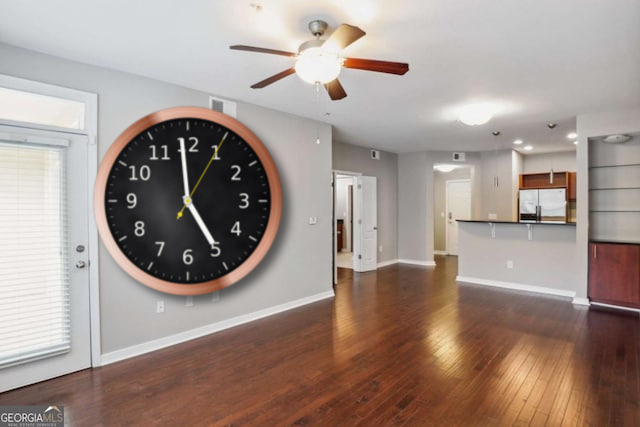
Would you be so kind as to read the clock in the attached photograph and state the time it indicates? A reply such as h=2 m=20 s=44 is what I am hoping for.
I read h=4 m=59 s=5
